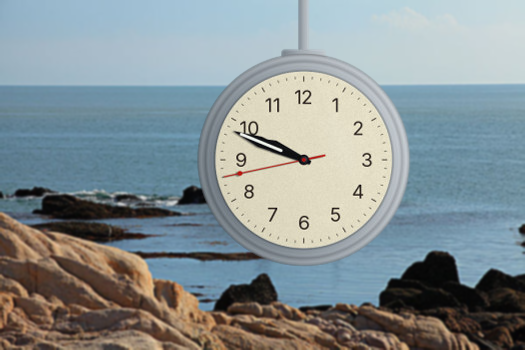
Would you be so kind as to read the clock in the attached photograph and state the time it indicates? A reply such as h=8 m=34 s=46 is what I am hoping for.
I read h=9 m=48 s=43
